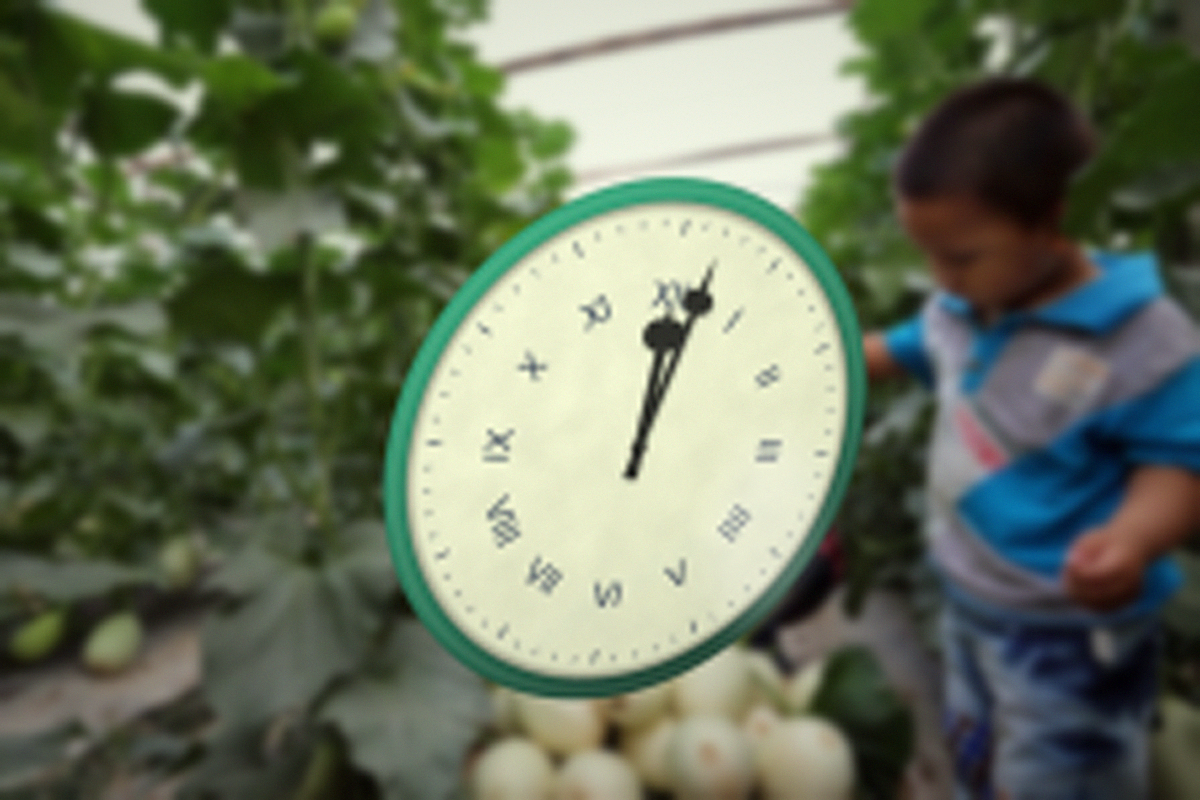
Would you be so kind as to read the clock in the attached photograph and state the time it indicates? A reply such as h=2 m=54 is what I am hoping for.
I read h=12 m=2
